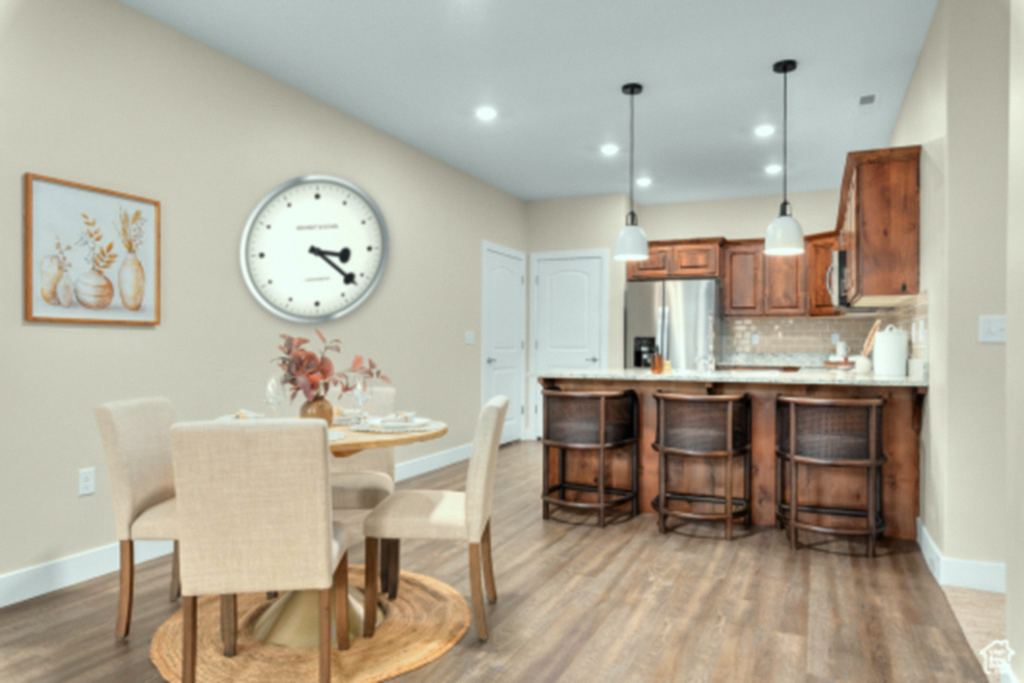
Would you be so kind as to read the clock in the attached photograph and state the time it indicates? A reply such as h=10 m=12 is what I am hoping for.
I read h=3 m=22
